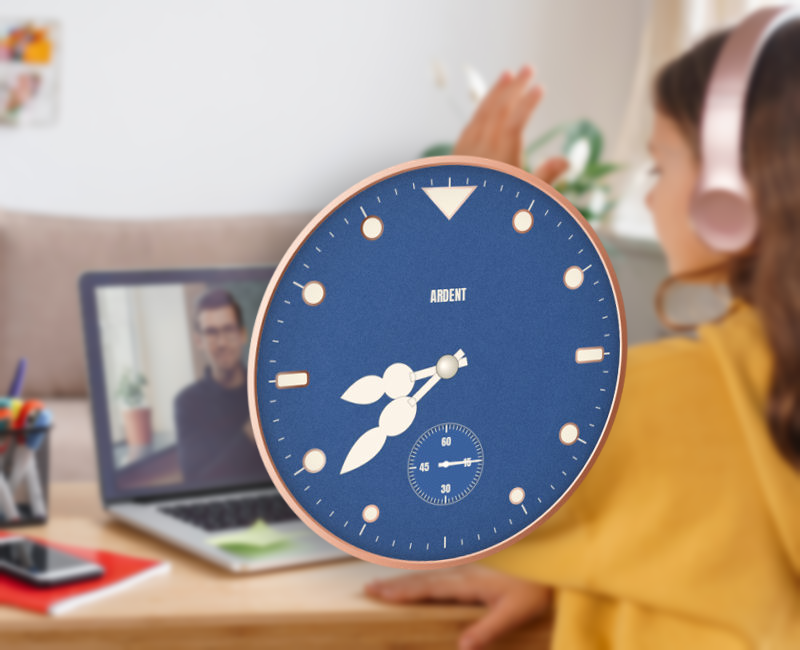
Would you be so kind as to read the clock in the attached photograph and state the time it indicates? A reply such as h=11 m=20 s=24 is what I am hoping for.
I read h=8 m=38 s=15
